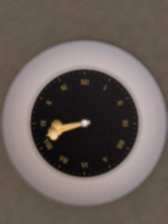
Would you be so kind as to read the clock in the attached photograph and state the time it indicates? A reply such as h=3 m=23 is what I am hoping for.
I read h=8 m=42
